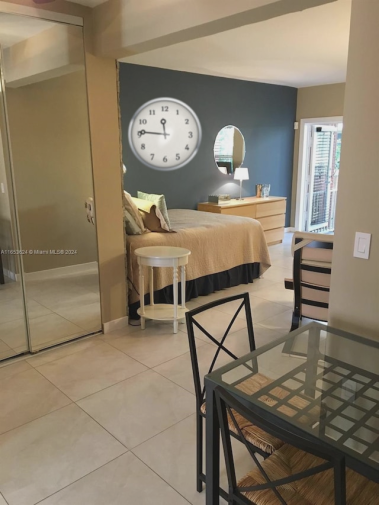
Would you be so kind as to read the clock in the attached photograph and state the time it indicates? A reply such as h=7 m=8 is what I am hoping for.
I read h=11 m=46
